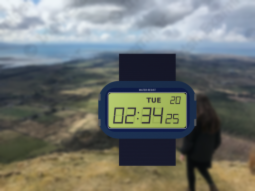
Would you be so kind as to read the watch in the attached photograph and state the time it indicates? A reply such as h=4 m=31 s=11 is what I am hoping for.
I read h=2 m=34 s=25
